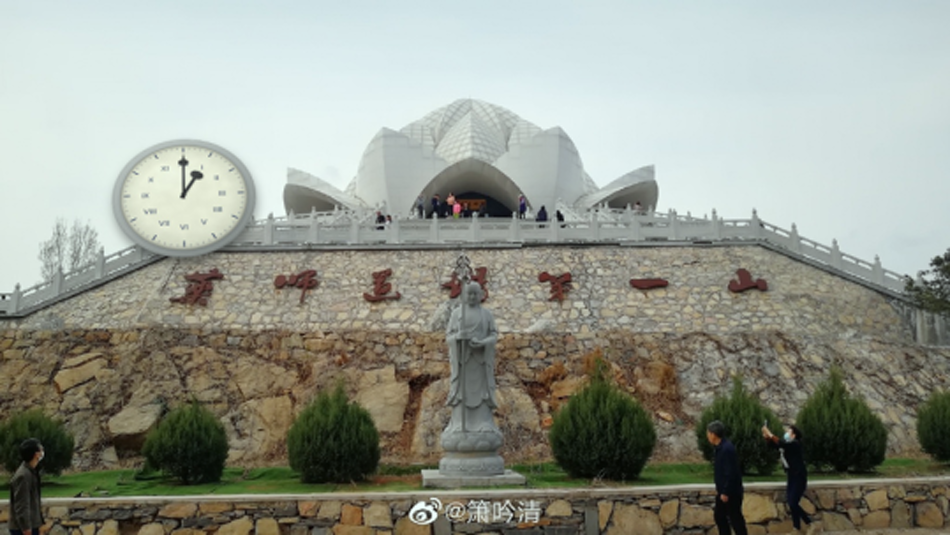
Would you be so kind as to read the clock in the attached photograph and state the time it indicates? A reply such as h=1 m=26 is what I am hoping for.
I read h=1 m=0
